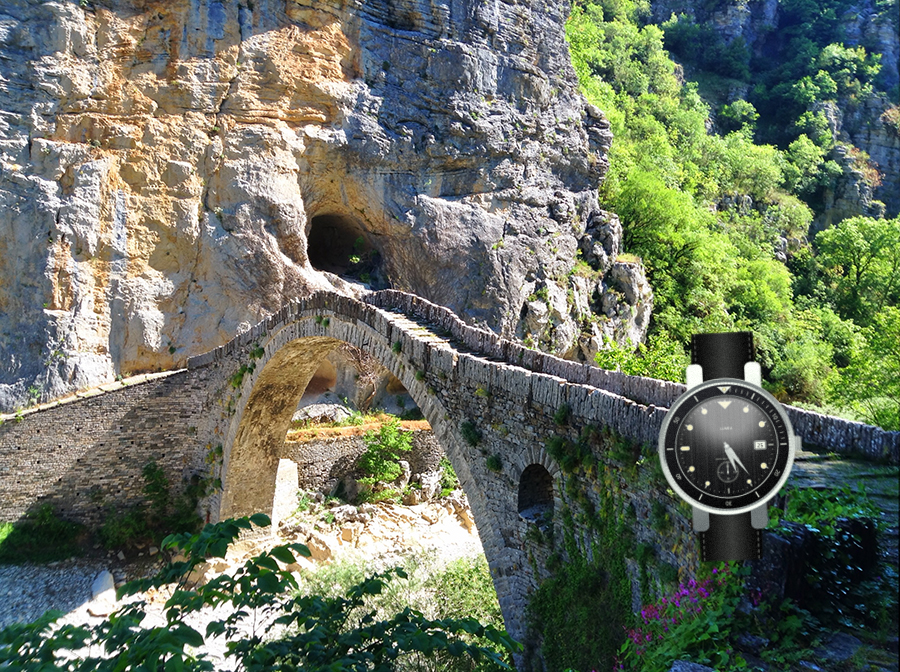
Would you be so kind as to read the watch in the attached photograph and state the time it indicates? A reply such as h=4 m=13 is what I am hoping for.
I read h=5 m=24
